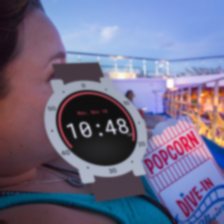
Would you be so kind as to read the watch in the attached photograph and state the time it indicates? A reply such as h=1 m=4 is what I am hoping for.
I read h=10 m=48
